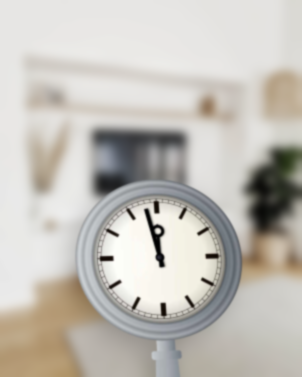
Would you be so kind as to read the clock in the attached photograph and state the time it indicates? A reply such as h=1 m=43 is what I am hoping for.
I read h=11 m=58
